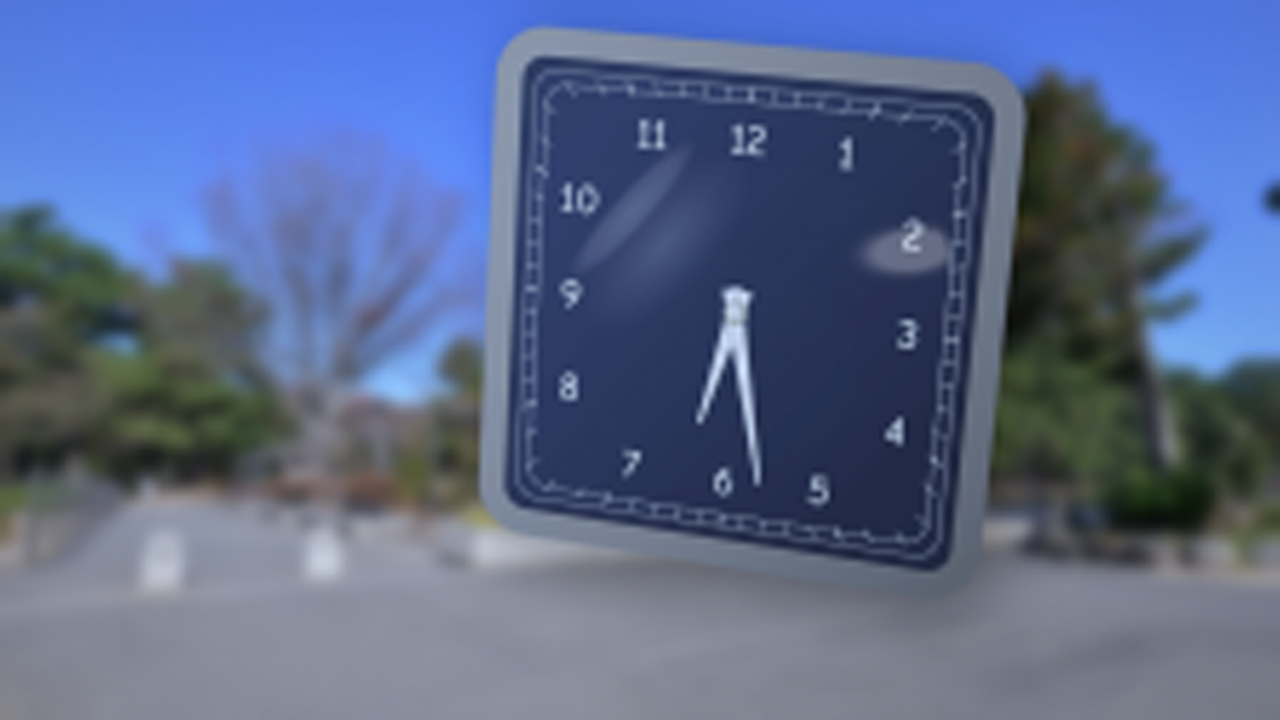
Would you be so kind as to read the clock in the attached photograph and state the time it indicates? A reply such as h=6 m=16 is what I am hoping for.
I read h=6 m=28
